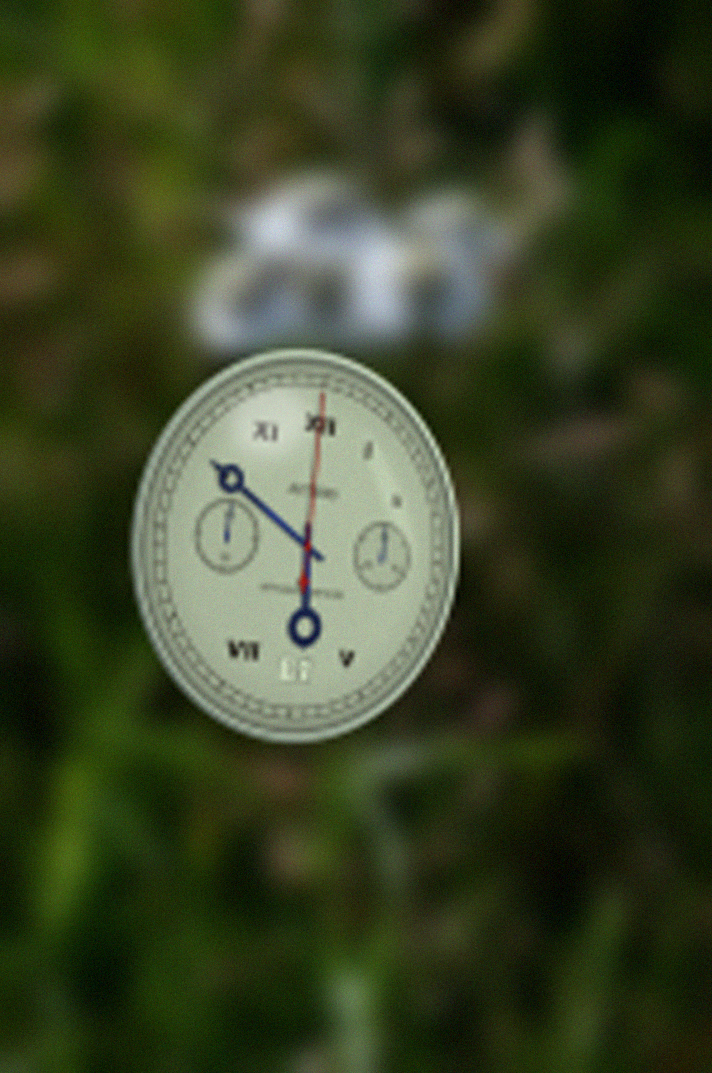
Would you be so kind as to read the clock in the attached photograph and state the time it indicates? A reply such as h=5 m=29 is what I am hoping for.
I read h=5 m=50
